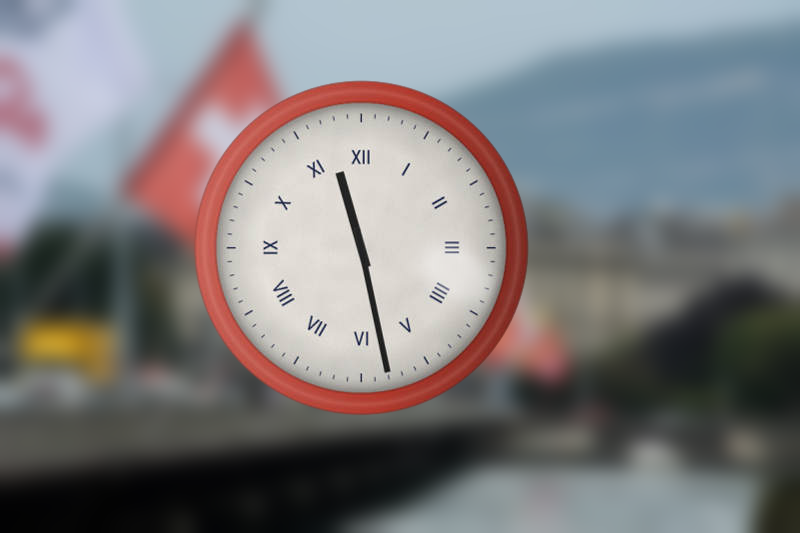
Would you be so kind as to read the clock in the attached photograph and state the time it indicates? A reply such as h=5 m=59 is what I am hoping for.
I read h=11 m=28
